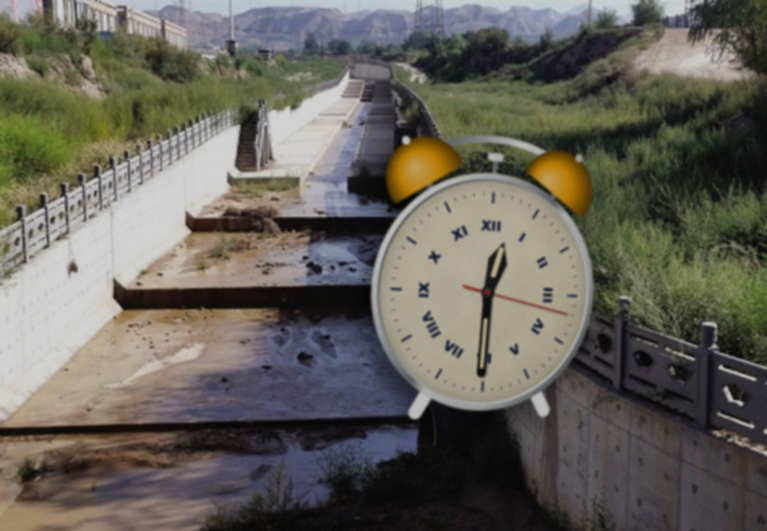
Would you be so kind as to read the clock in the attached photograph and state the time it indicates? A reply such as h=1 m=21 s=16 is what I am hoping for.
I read h=12 m=30 s=17
